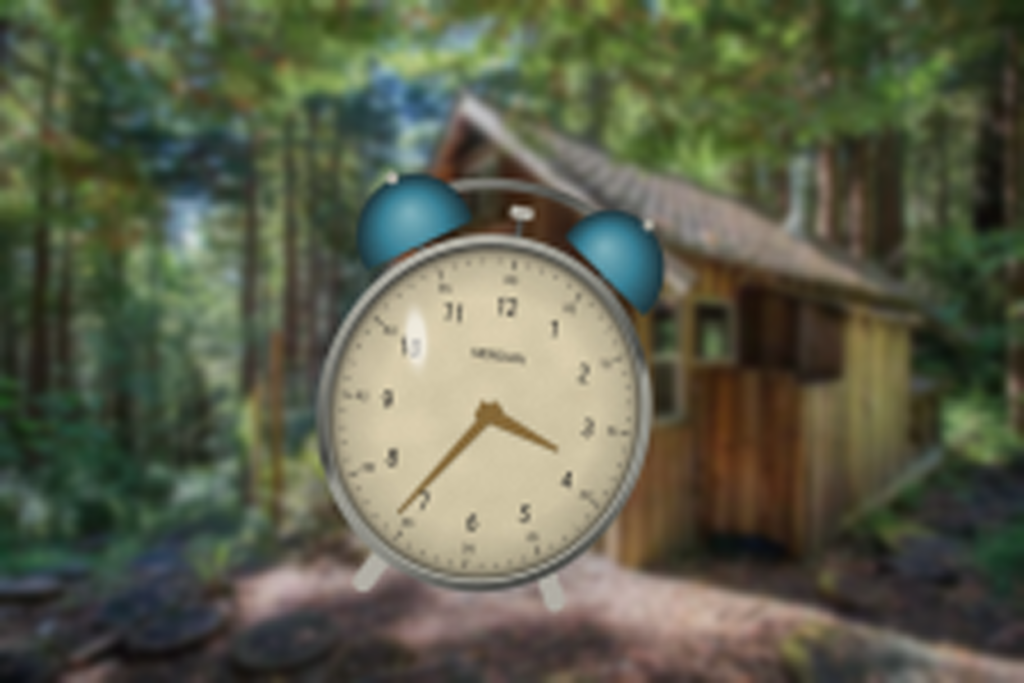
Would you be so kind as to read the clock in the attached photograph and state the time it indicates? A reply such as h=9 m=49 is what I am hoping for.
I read h=3 m=36
